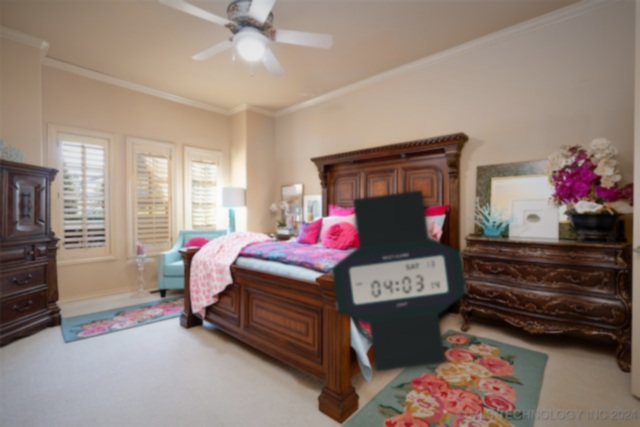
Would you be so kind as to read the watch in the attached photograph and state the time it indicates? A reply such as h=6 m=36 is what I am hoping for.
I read h=4 m=3
